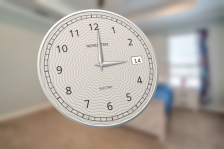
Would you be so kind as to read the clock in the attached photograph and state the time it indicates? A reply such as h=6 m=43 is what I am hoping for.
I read h=3 m=1
